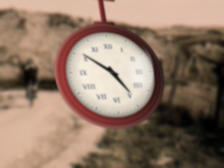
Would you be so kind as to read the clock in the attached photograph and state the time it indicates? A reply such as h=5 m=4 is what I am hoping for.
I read h=4 m=51
